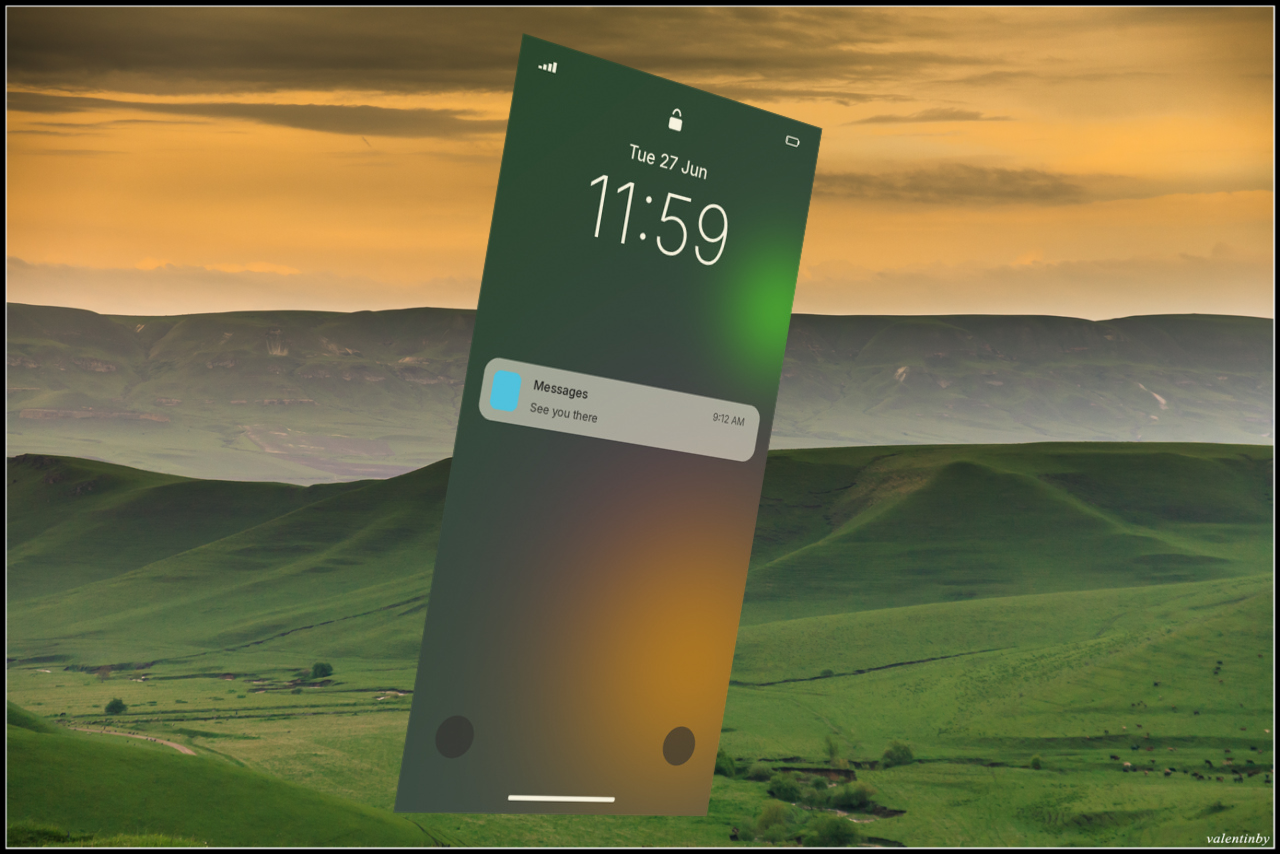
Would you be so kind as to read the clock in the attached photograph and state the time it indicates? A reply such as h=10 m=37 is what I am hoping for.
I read h=11 m=59
